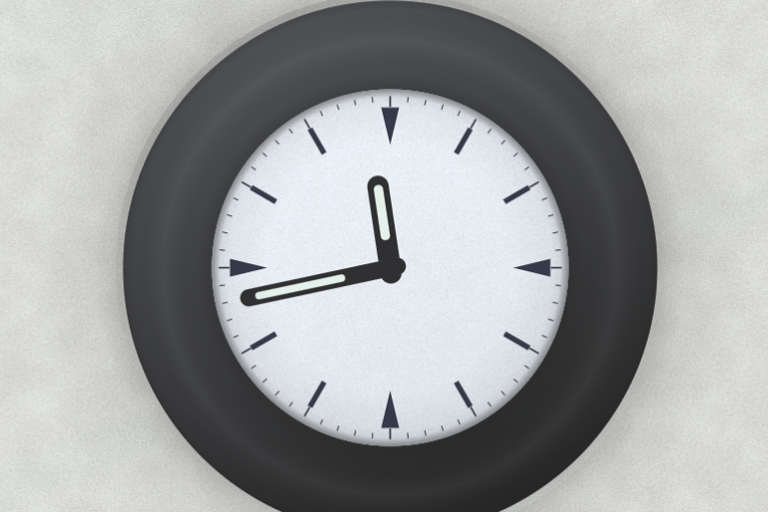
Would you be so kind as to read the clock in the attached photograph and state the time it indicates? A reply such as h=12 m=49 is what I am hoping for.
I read h=11 m=43
